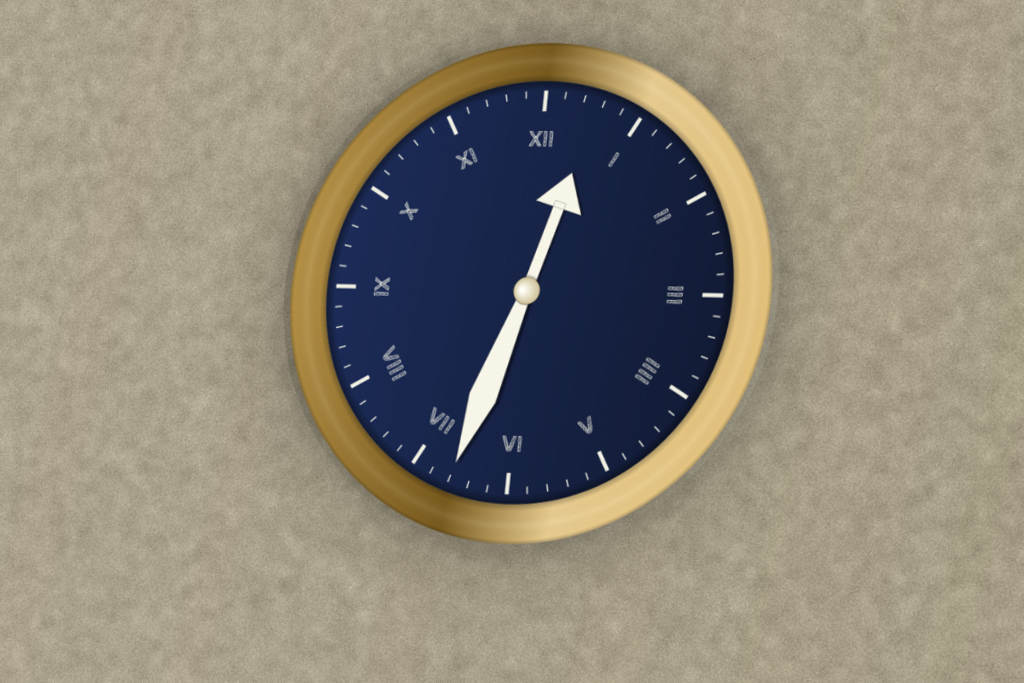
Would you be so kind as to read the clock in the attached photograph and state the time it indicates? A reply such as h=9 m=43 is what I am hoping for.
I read h=12 m=33
